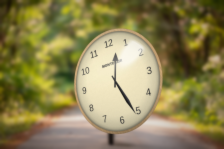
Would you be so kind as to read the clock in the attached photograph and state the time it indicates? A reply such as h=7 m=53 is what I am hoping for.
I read h=12 m=26
